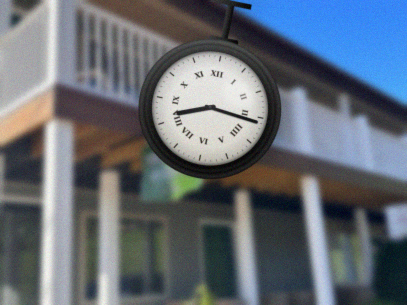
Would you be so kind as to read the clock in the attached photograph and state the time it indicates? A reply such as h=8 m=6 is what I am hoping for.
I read h=8 m=16
